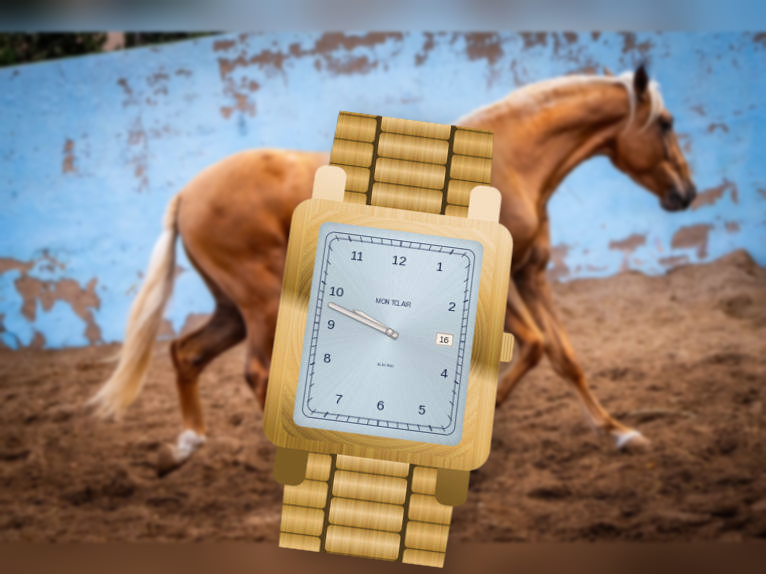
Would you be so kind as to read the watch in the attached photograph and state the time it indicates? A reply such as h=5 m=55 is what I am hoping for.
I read h=9 m=48
